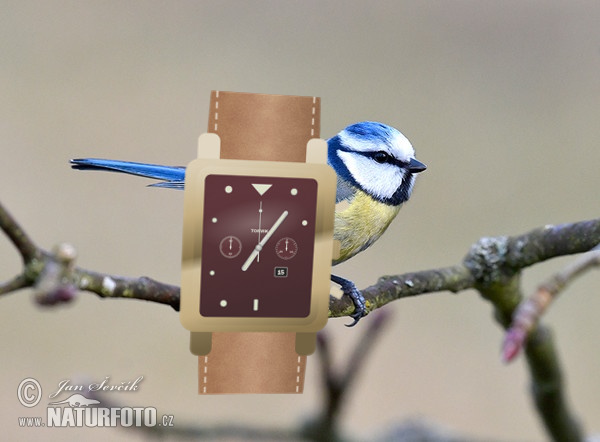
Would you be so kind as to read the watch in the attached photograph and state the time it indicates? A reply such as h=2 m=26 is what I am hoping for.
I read h=7 m=6
